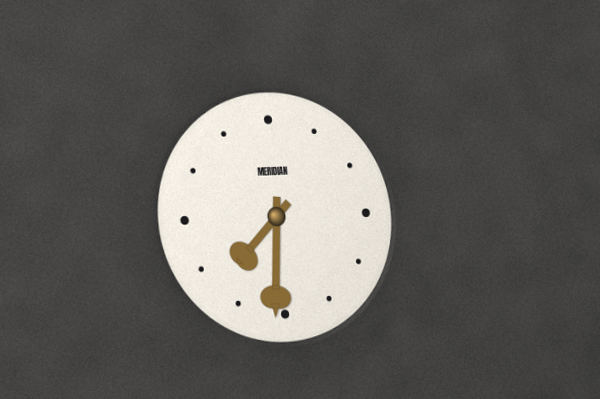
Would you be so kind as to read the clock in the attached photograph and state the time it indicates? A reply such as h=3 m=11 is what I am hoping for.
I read h=7 m=31
